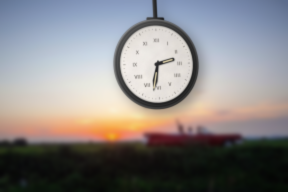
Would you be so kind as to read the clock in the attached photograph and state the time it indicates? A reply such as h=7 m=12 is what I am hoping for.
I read h=2 m=32
